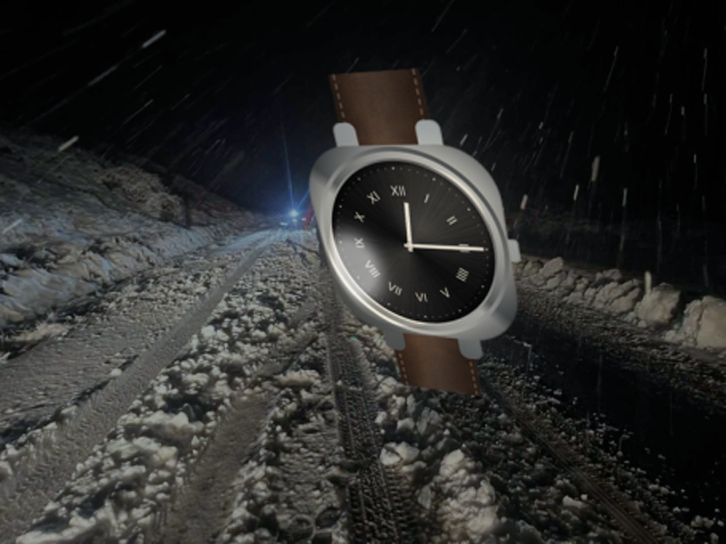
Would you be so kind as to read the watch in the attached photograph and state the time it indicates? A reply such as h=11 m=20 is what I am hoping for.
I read h=12 m=15
